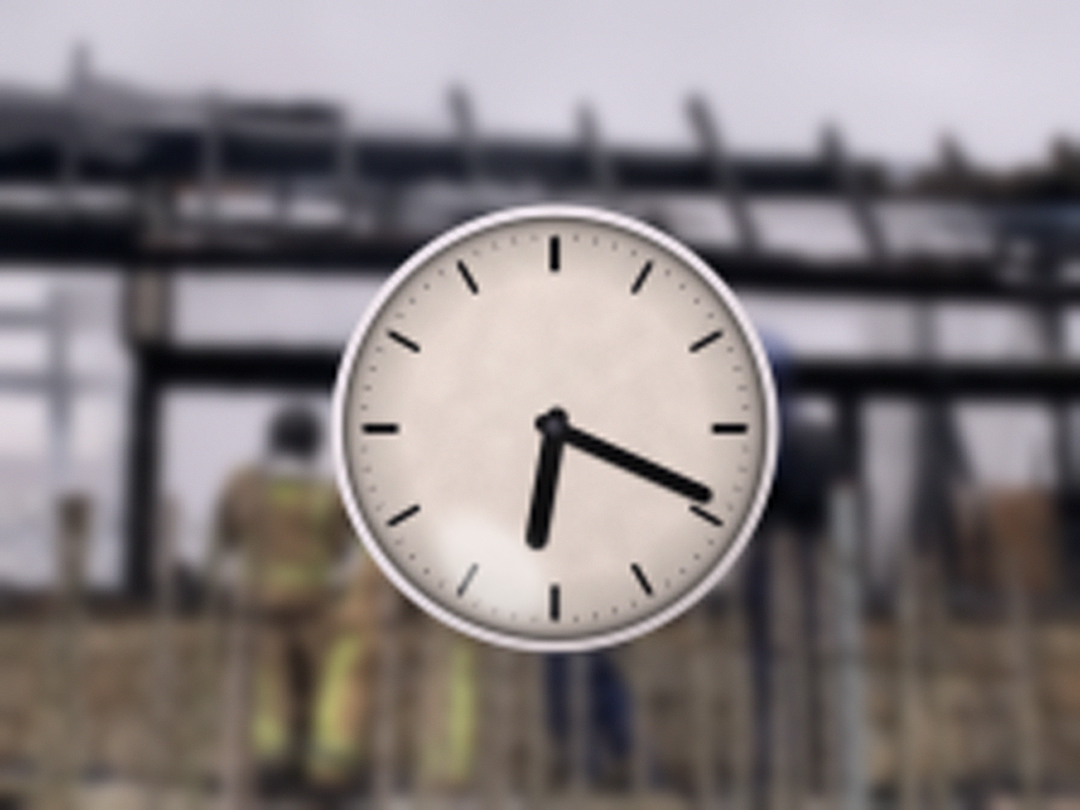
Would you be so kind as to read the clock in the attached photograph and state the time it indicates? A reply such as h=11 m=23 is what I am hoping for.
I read h=6 m=19
